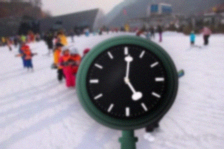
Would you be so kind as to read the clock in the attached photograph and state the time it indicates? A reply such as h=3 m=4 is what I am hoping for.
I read h=5 m=1
